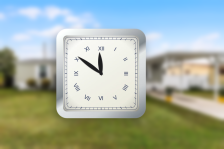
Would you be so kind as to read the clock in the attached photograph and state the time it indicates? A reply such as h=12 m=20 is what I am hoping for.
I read h=11 m=51
